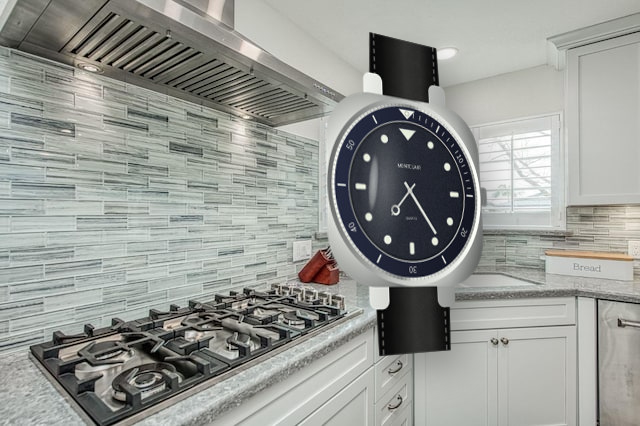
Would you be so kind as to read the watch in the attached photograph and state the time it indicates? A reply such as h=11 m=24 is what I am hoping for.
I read h=7 m=24
